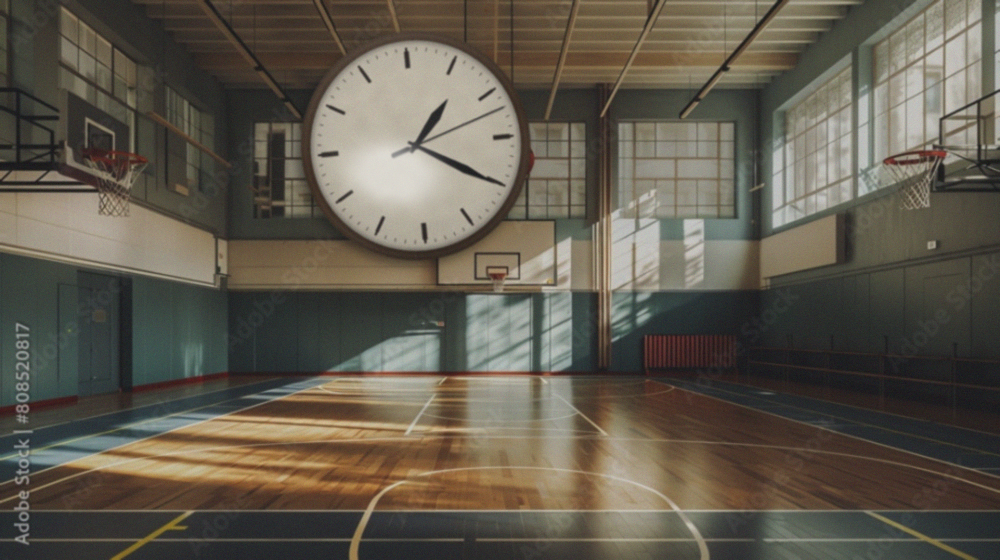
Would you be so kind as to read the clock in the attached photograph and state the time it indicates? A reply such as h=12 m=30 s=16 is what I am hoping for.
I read h=1 m=20 s=12
